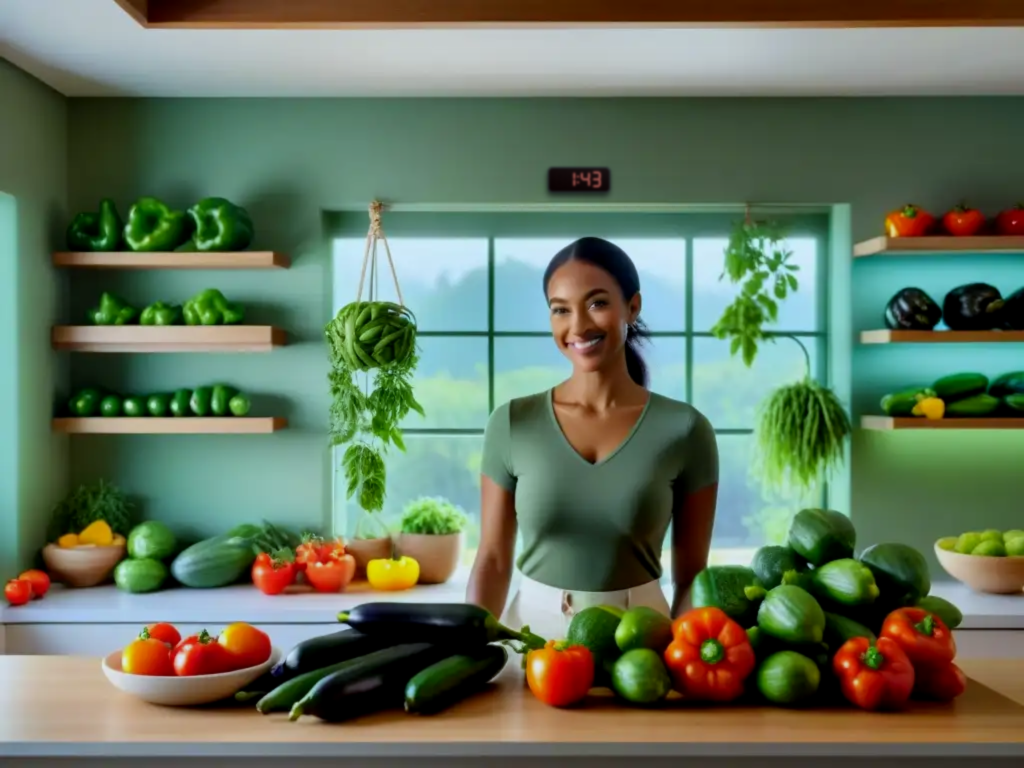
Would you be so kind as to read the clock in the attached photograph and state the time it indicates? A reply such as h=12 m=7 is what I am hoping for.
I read h=1 m=43
